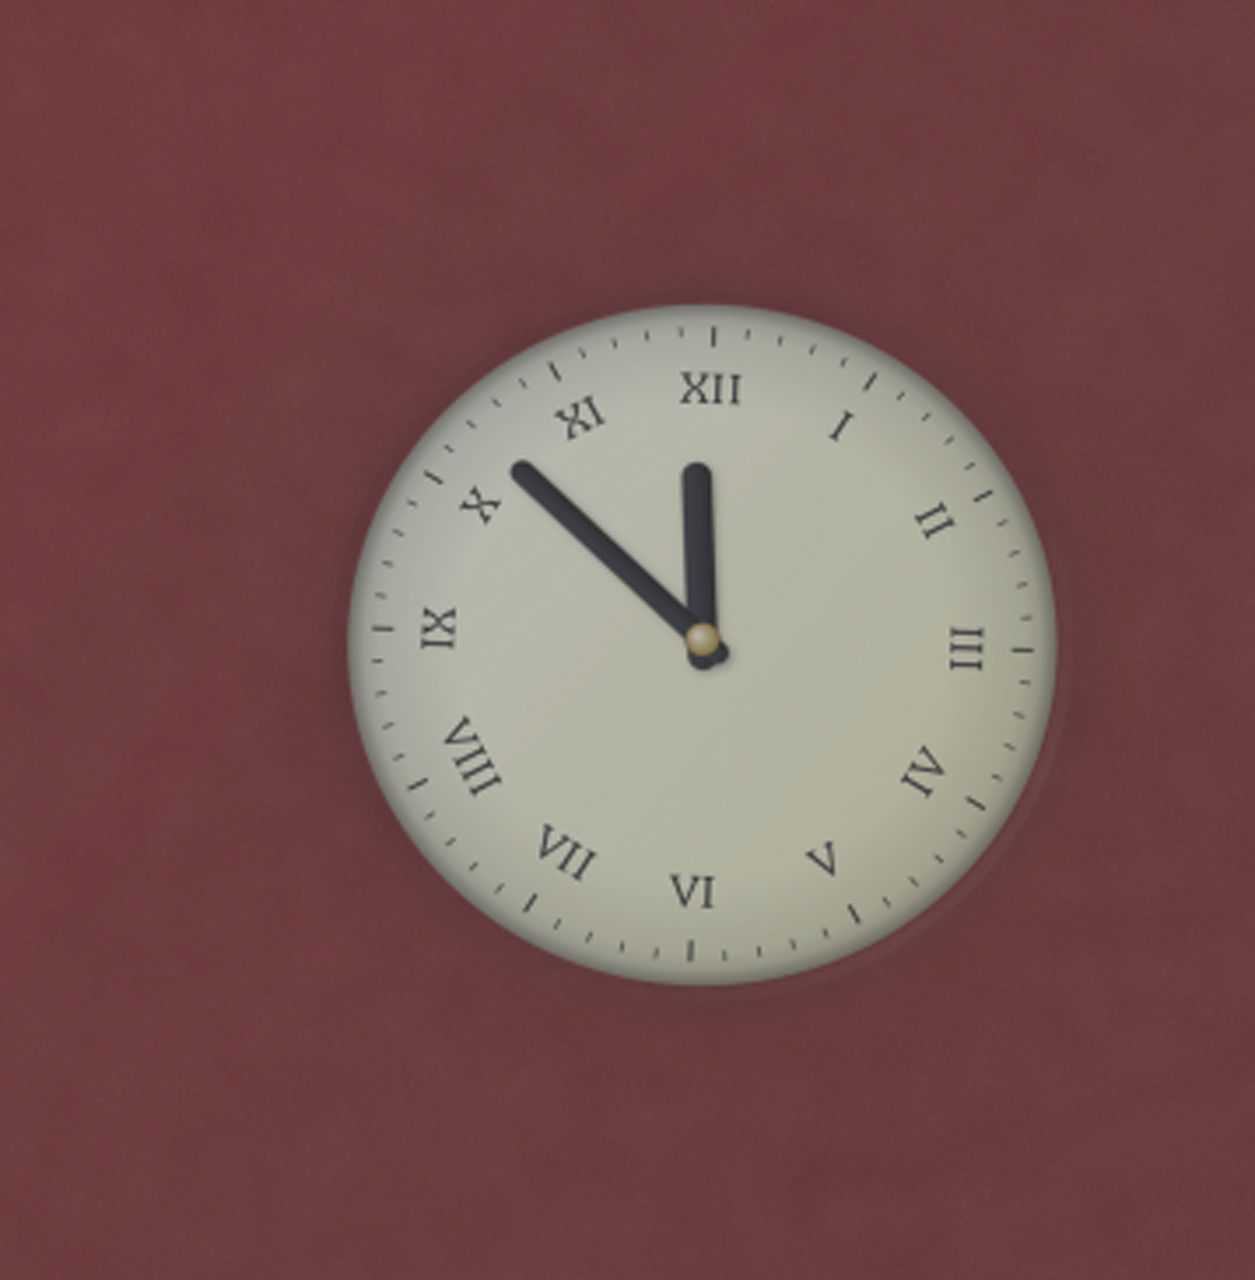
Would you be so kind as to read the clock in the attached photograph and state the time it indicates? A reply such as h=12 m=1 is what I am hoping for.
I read h=11 m=52
